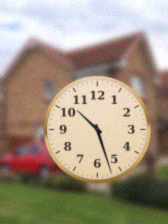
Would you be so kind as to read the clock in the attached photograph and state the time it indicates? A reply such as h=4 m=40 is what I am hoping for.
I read h=10 m=27
